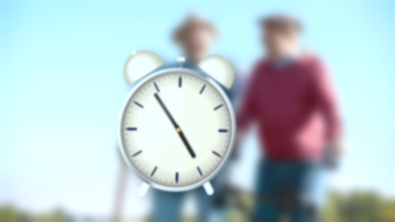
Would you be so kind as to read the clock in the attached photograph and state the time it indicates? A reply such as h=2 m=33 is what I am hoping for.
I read h=4 m=54
